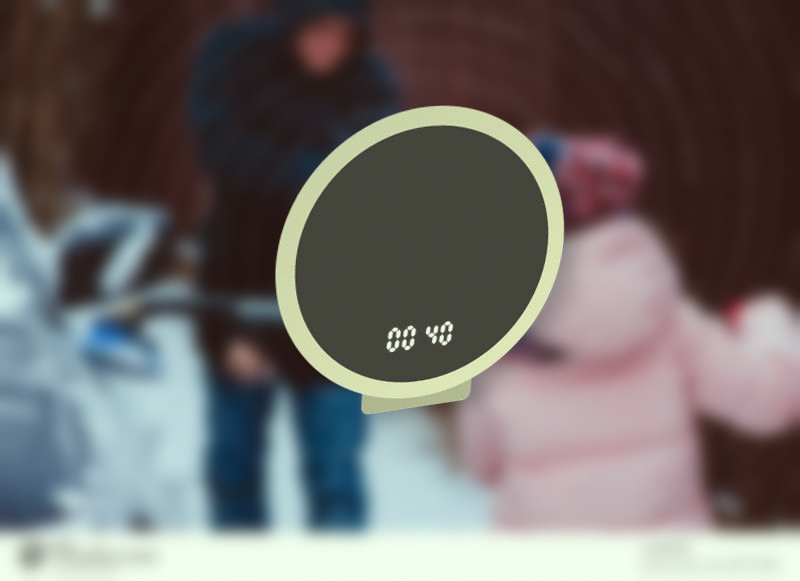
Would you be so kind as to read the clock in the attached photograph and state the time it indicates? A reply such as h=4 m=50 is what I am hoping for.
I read h=0 m=40
